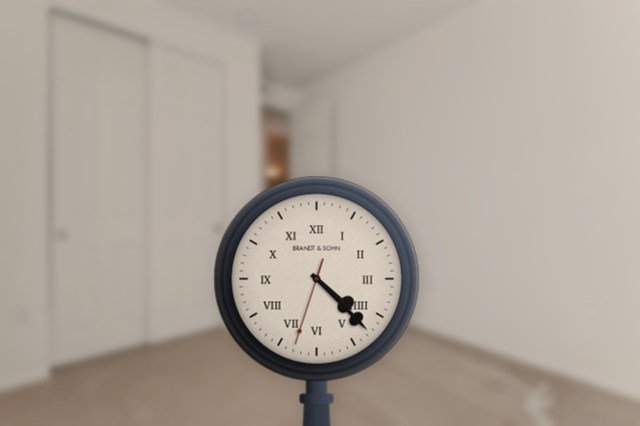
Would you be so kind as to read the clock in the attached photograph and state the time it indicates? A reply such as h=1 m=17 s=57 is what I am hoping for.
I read h=4 m=22 s=33
